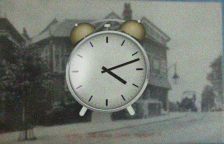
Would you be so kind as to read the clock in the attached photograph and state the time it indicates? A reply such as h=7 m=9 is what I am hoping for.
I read h=4 m=12
